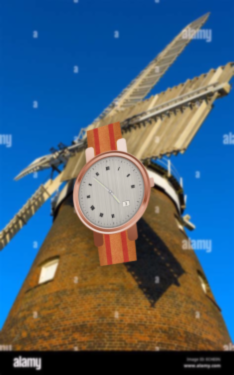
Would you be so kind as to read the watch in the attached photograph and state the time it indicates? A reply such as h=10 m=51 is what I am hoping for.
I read h=4 m=53
